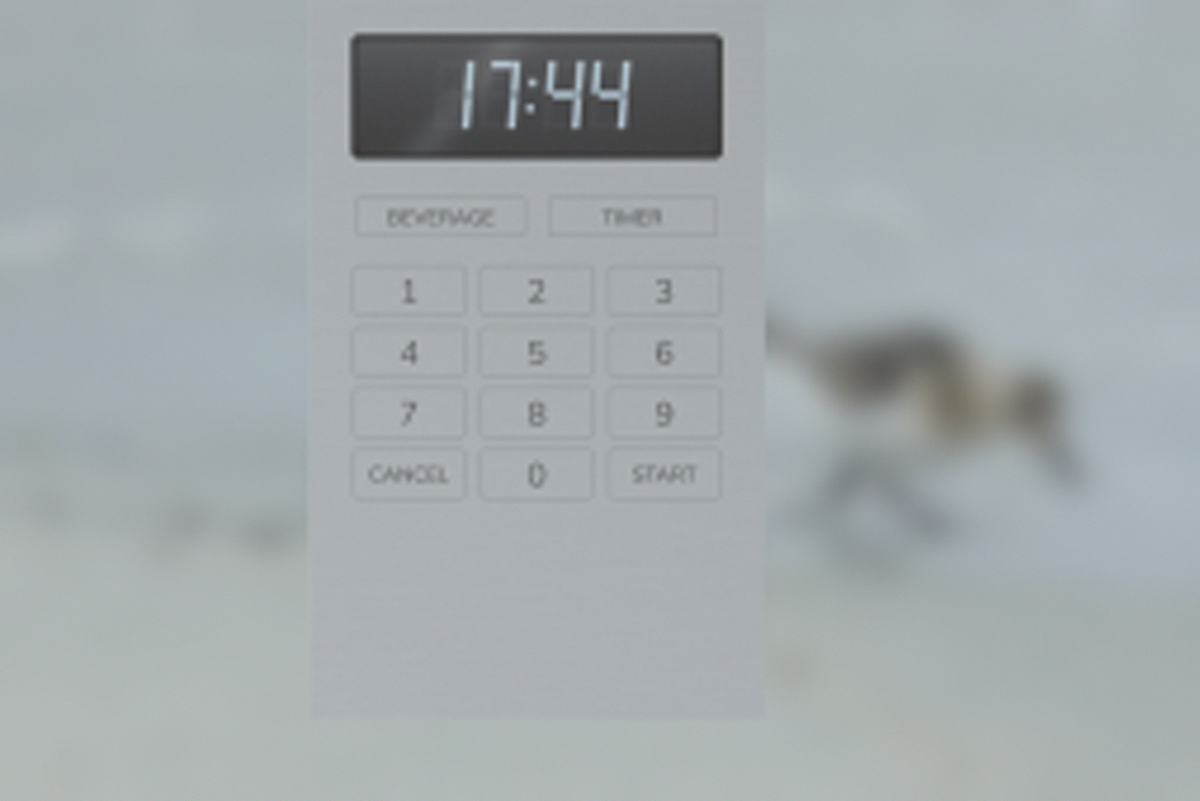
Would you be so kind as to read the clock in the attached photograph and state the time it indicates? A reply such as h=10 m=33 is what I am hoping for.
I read h=17 m=44
